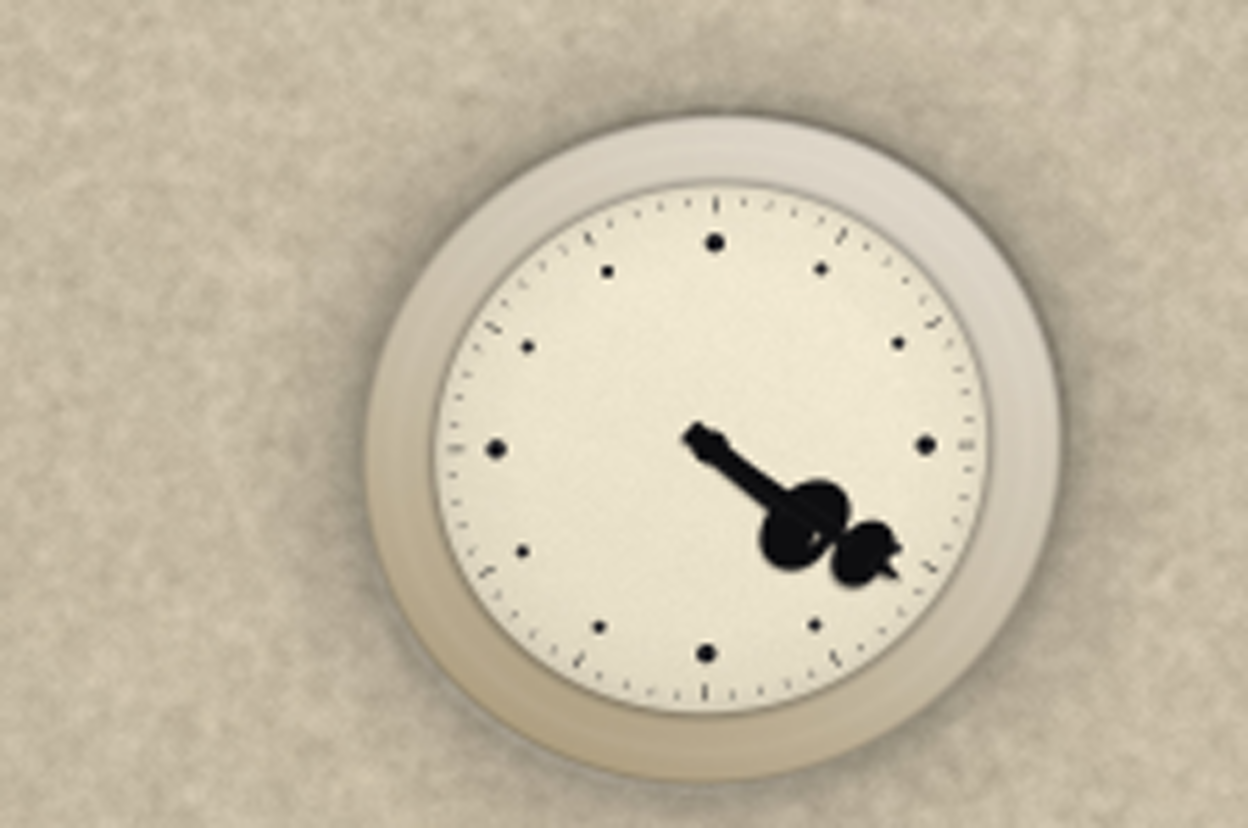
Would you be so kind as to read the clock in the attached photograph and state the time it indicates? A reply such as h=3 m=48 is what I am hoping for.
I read h=4 m=21
